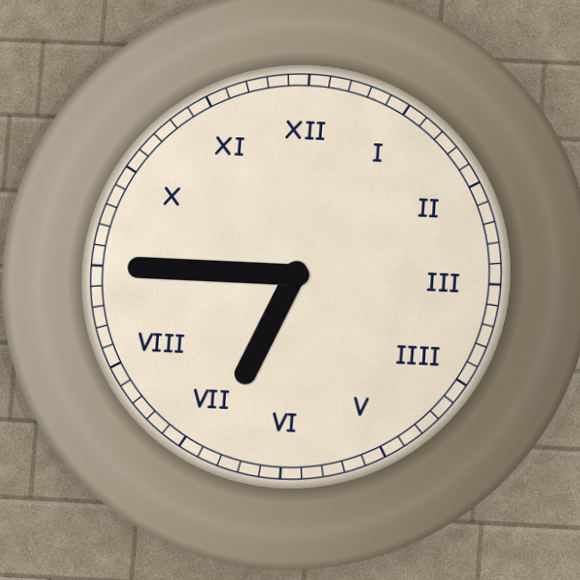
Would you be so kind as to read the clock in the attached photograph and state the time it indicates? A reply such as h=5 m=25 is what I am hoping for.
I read h=6 m=45
